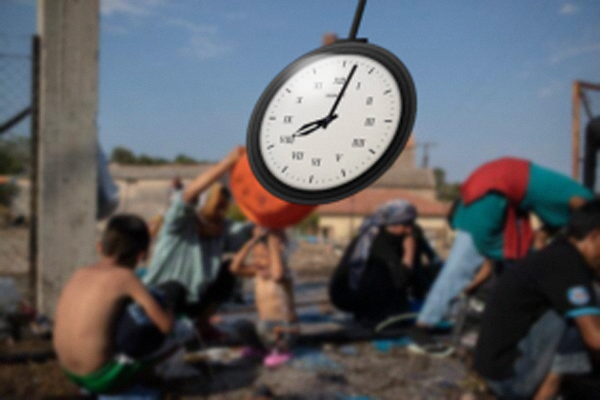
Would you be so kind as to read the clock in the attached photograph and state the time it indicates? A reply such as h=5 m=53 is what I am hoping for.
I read h=8 m=2
